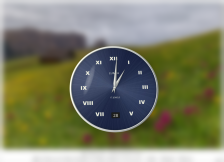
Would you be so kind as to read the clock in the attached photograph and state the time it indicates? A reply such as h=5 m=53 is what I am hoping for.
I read h=1 m=1
